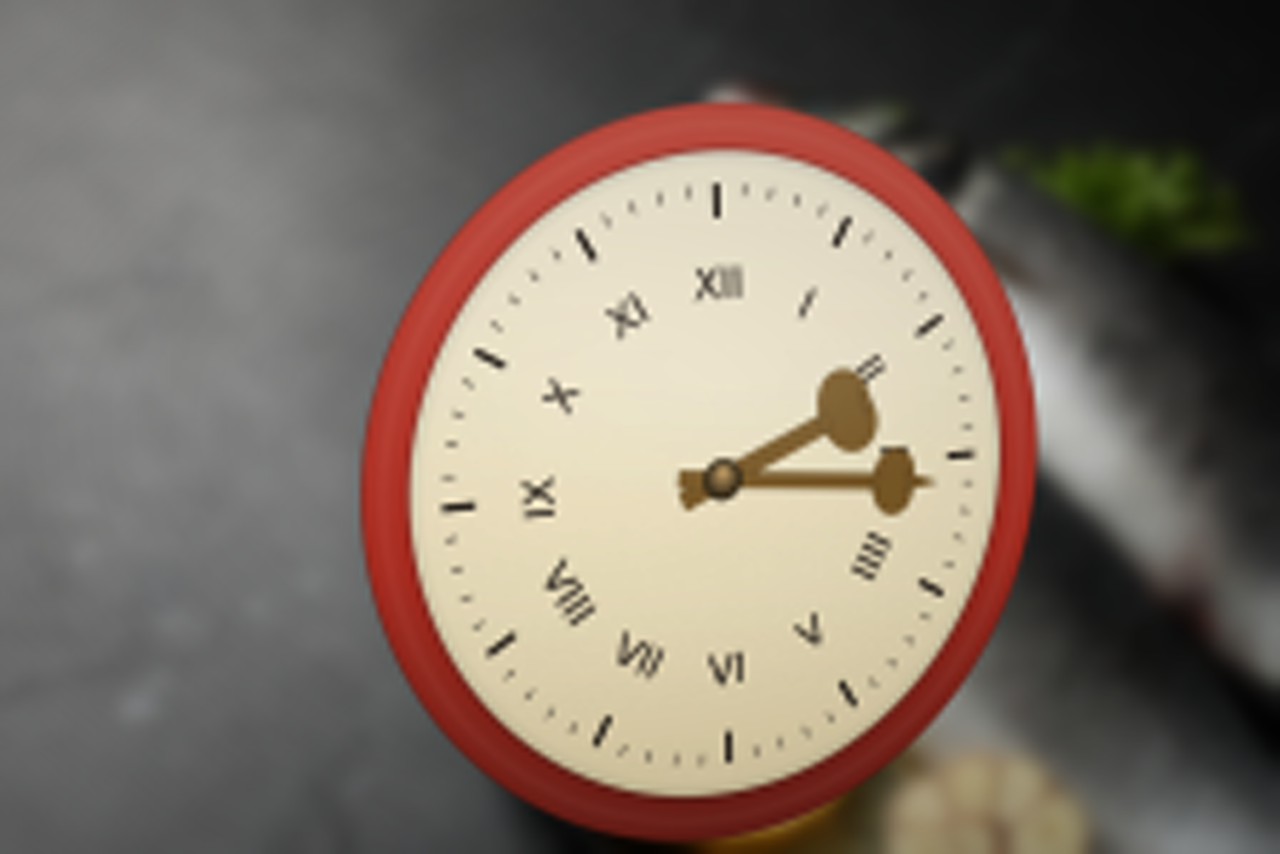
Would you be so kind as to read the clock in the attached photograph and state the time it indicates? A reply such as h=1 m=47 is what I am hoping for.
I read h=2 m=16
